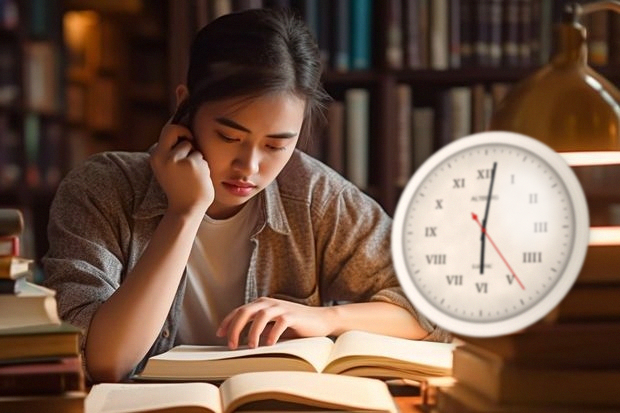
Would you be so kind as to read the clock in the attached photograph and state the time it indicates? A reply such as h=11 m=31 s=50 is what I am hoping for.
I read h=6 m=1 s=24
